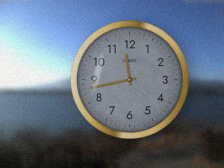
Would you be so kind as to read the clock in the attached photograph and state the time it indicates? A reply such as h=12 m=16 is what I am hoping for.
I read h=11 m=43
